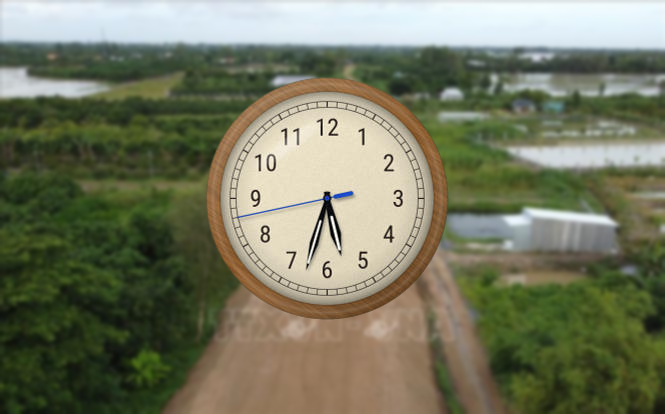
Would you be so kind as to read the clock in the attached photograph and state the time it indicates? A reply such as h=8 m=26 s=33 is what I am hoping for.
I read h=5 m=32 s=43
